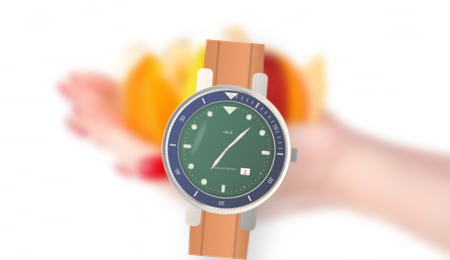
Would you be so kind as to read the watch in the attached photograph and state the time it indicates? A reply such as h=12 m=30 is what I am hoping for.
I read h=7 m=7
